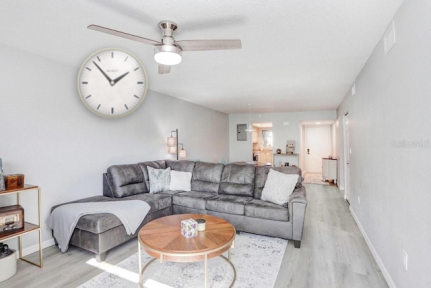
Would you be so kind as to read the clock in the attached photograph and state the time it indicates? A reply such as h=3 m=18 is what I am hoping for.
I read h=1 m=53
